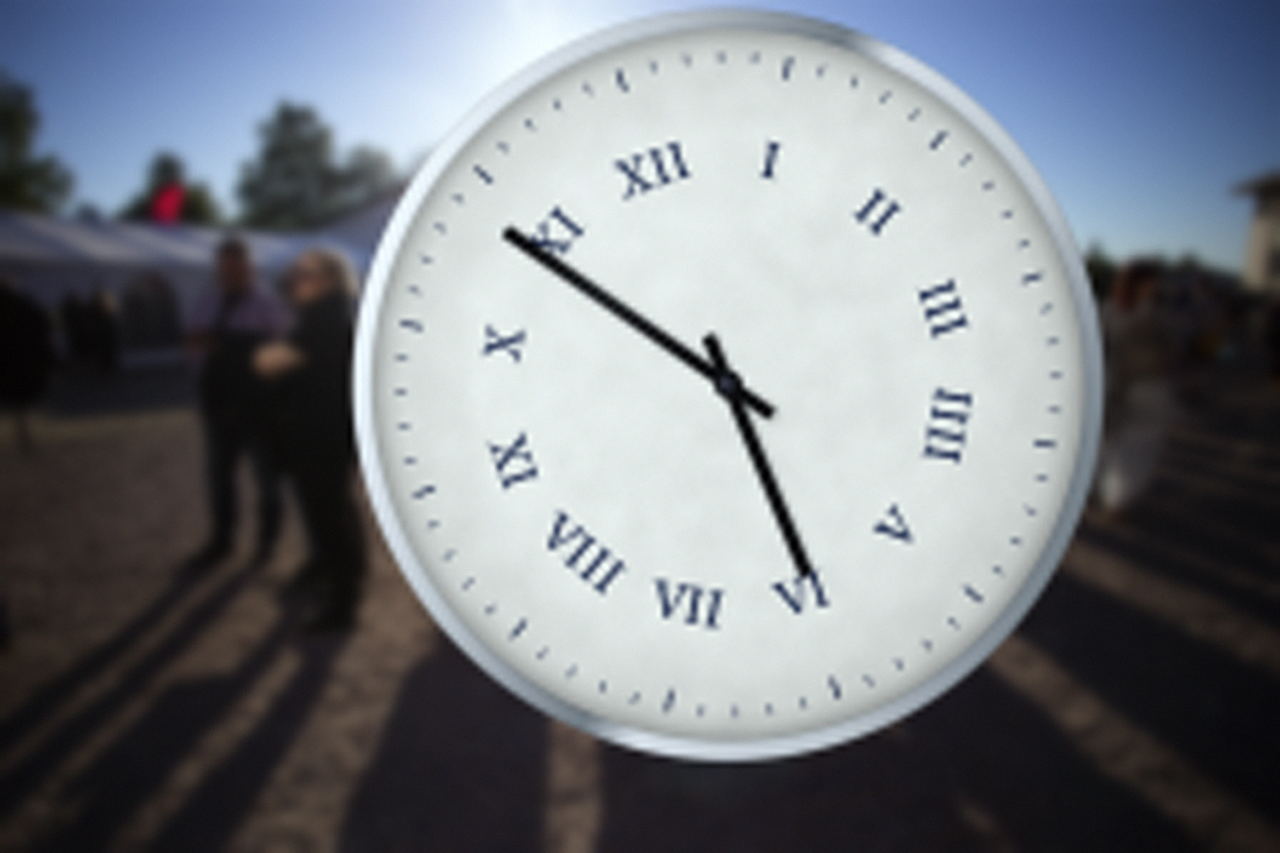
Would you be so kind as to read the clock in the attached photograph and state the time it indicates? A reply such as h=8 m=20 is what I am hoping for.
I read h=5 m=54
